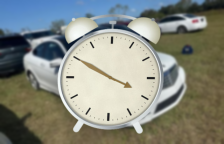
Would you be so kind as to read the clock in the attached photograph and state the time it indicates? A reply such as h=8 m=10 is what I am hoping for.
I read h=3 m=50
